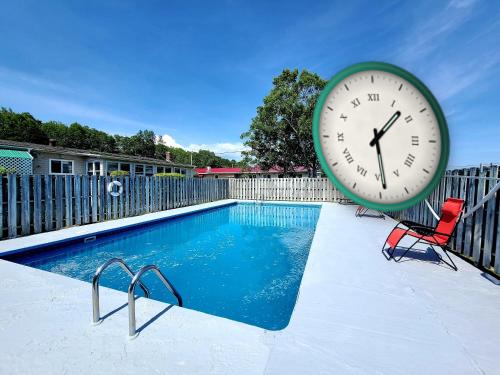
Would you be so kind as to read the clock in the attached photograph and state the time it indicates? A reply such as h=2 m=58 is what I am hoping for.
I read h=1 m=29
